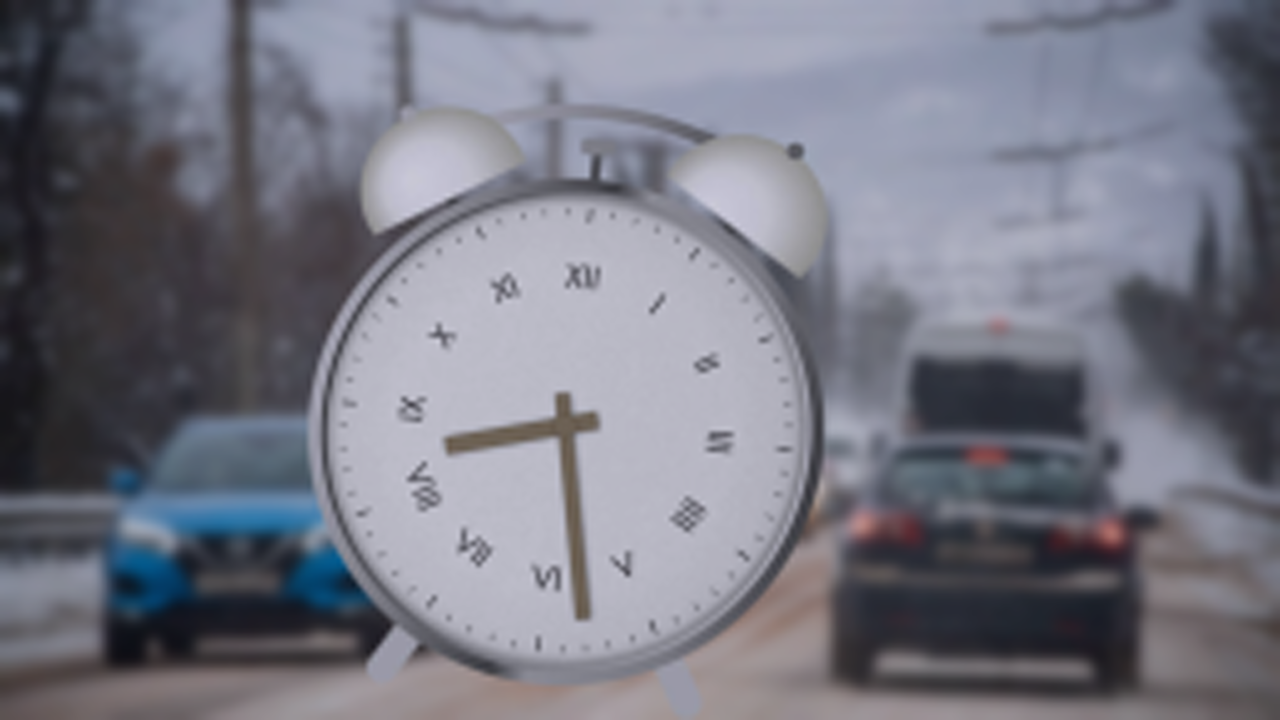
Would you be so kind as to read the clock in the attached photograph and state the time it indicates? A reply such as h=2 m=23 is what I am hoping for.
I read h=8 m=28
